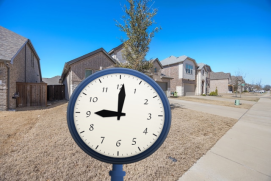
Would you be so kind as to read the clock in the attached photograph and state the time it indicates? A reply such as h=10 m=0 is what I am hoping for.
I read h=9 m=1
